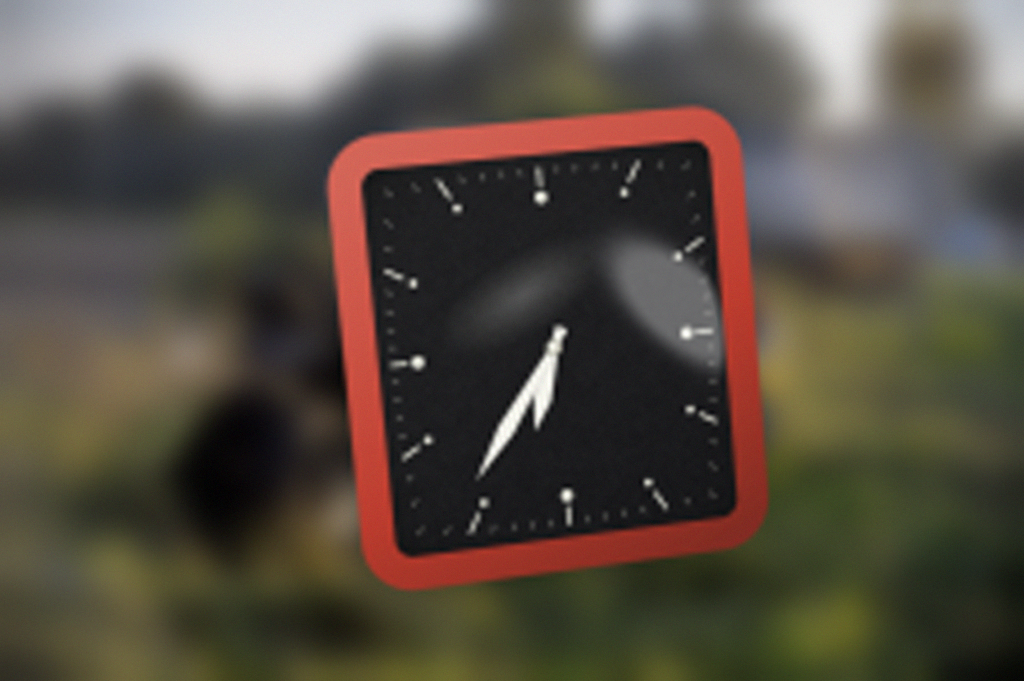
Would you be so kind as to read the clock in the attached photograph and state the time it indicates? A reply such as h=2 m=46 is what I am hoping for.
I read h=6 m=36
